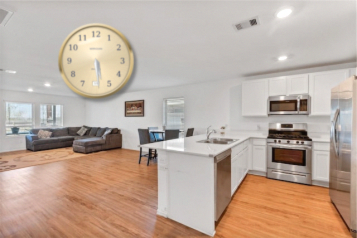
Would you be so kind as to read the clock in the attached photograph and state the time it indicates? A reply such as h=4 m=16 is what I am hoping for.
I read h=5 m=29
